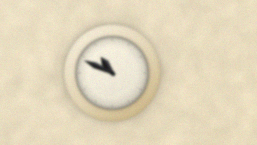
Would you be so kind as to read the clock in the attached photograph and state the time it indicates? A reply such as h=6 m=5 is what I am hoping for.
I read h=10 m=49
